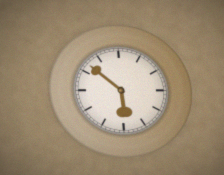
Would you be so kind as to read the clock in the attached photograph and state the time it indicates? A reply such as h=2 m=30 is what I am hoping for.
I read h=5 m=52
